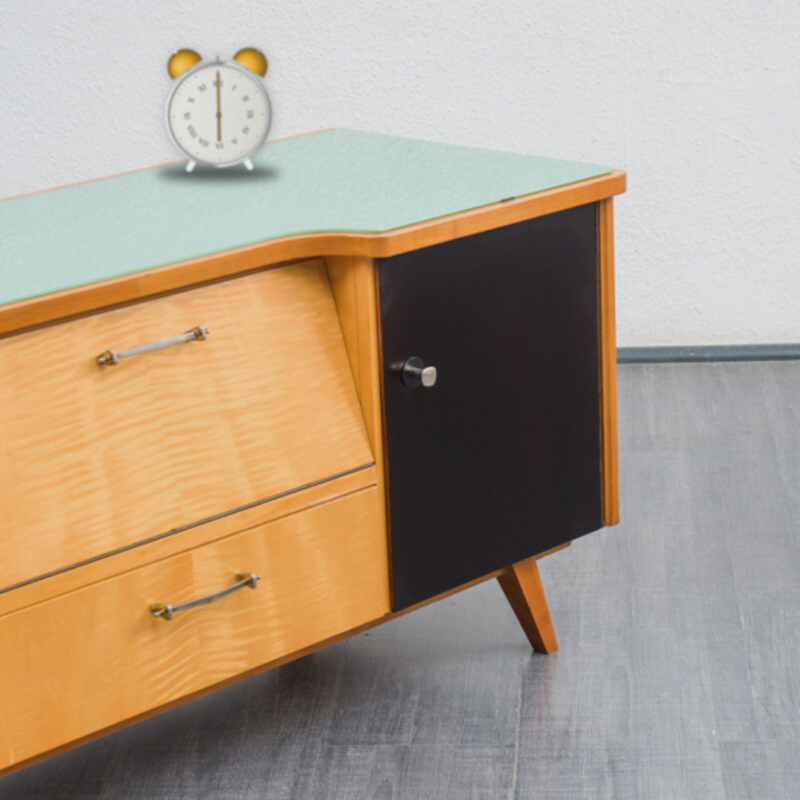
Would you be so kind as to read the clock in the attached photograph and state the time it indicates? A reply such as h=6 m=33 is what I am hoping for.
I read h=6 m=0
